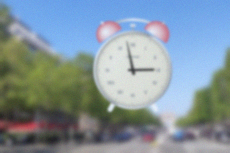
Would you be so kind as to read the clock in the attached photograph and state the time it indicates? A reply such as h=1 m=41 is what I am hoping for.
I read h=2 m=58
